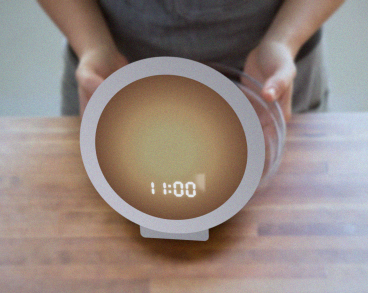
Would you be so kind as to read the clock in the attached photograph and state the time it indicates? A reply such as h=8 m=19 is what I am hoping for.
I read h=11 m=0
